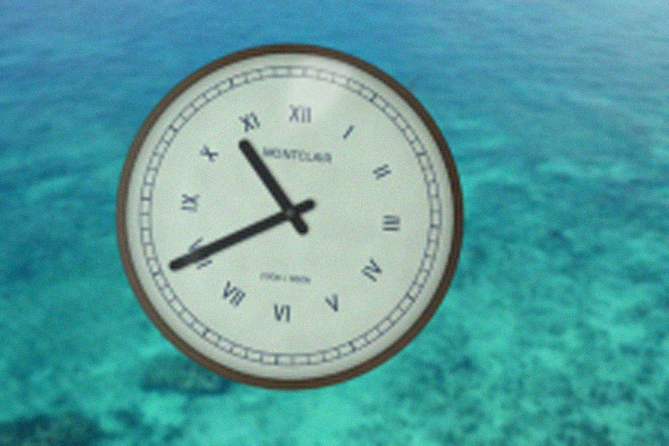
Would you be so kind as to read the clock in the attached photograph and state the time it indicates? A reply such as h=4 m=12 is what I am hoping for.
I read h=10 m=40
